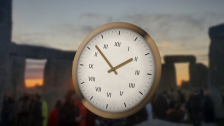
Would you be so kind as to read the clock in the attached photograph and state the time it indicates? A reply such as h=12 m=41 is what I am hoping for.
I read h=1 m=52
